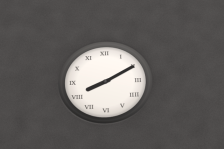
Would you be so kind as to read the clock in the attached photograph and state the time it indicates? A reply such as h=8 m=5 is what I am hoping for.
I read h=8 m=10
